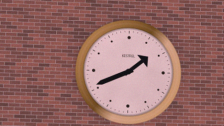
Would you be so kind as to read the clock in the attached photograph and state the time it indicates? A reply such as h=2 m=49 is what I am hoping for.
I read h=1 m=41
